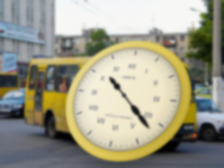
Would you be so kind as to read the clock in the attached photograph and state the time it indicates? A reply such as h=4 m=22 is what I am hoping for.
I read h=10 m=22
